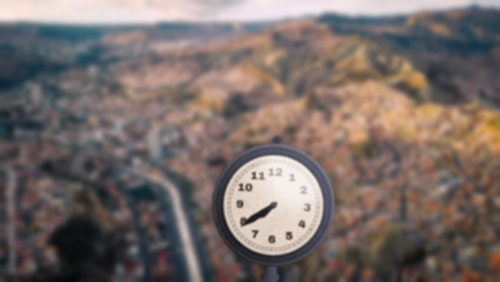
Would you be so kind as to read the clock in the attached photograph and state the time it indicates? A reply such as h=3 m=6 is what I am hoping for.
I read h=7 m=39
